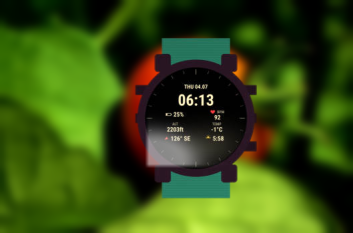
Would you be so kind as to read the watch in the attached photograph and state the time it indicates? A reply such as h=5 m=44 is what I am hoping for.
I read h=6 m=13
